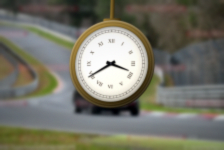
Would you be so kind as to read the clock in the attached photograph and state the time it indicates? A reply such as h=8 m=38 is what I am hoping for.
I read h=3 m=40
